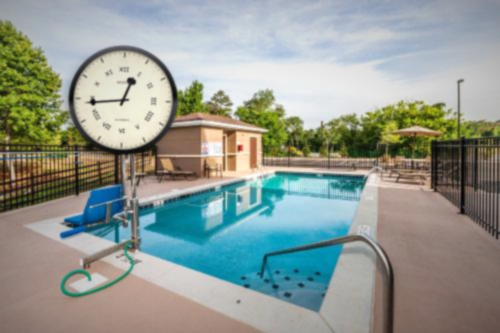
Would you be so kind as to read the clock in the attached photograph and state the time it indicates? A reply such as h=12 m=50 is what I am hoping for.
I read h=12 m=44
